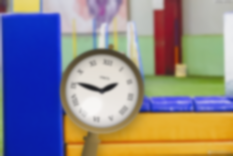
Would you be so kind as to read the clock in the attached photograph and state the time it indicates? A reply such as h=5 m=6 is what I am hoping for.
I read h=1 m=46
